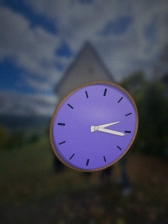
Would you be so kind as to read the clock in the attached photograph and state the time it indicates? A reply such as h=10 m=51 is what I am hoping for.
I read h=2 m=16
